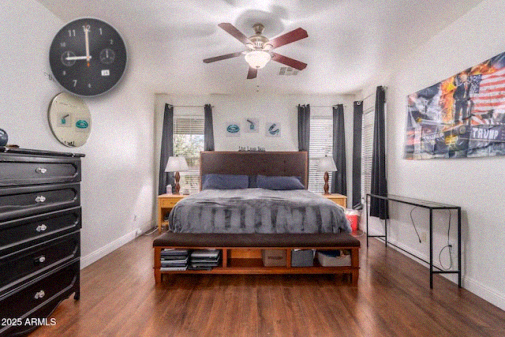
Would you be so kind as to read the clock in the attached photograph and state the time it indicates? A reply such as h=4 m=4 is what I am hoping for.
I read h=9 m=0
